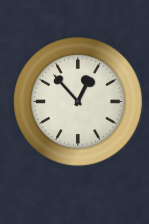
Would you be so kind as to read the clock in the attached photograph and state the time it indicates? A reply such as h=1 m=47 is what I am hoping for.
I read h=12 m=53
